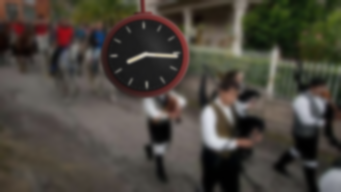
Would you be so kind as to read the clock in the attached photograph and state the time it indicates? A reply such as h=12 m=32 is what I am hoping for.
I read h=8 m=16
